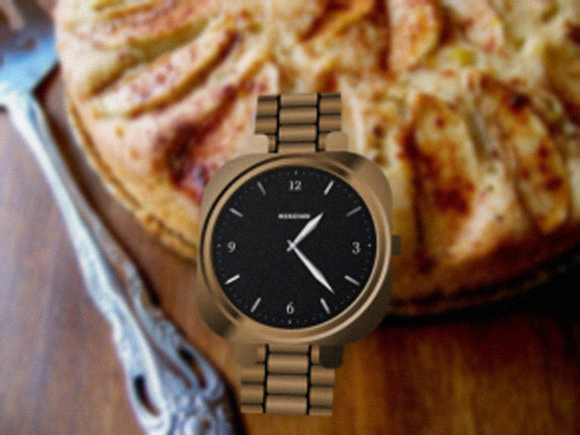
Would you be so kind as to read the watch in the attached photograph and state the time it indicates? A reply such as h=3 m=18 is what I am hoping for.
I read h=1 m=23
